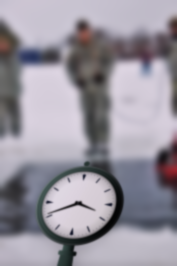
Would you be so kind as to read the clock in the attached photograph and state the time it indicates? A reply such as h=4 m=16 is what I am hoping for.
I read h=3 m=41
